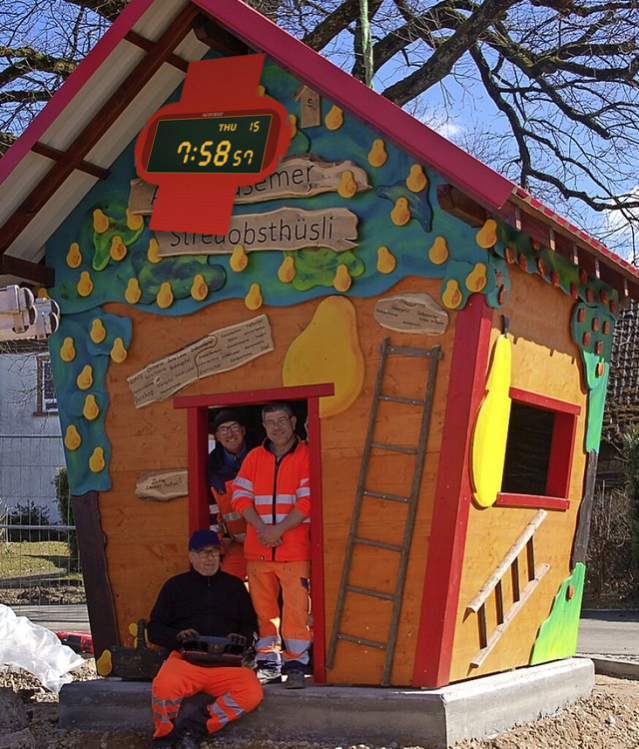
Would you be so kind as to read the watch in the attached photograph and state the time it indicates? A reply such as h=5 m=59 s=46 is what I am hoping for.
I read h=7 m=58 s=57
